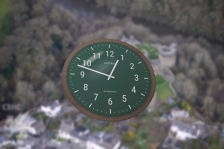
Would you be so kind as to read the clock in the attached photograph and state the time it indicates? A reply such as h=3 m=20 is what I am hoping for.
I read h=12 m=48
